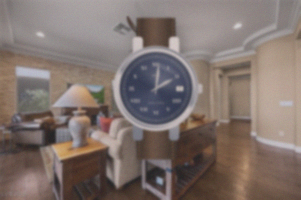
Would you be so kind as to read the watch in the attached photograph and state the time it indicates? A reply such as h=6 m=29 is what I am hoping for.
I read h=2 m=1
